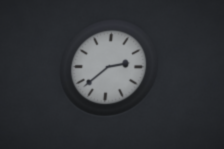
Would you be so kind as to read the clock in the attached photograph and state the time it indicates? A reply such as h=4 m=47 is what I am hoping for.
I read h=2 m=38
